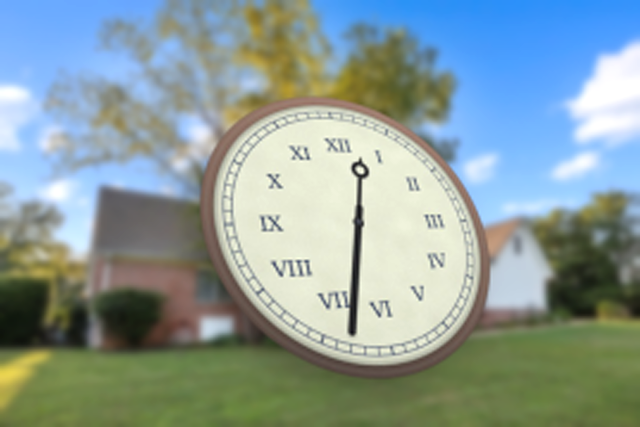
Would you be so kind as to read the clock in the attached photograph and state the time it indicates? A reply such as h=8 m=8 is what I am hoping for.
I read h=12 m=33
